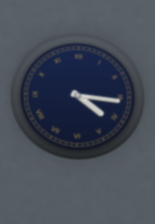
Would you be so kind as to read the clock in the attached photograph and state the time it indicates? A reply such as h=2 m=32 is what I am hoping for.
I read h=4 m=16
